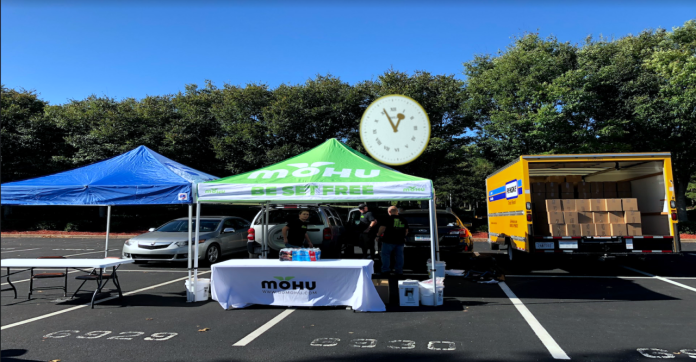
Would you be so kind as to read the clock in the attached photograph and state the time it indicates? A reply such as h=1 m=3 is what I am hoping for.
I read h=12 m=56
